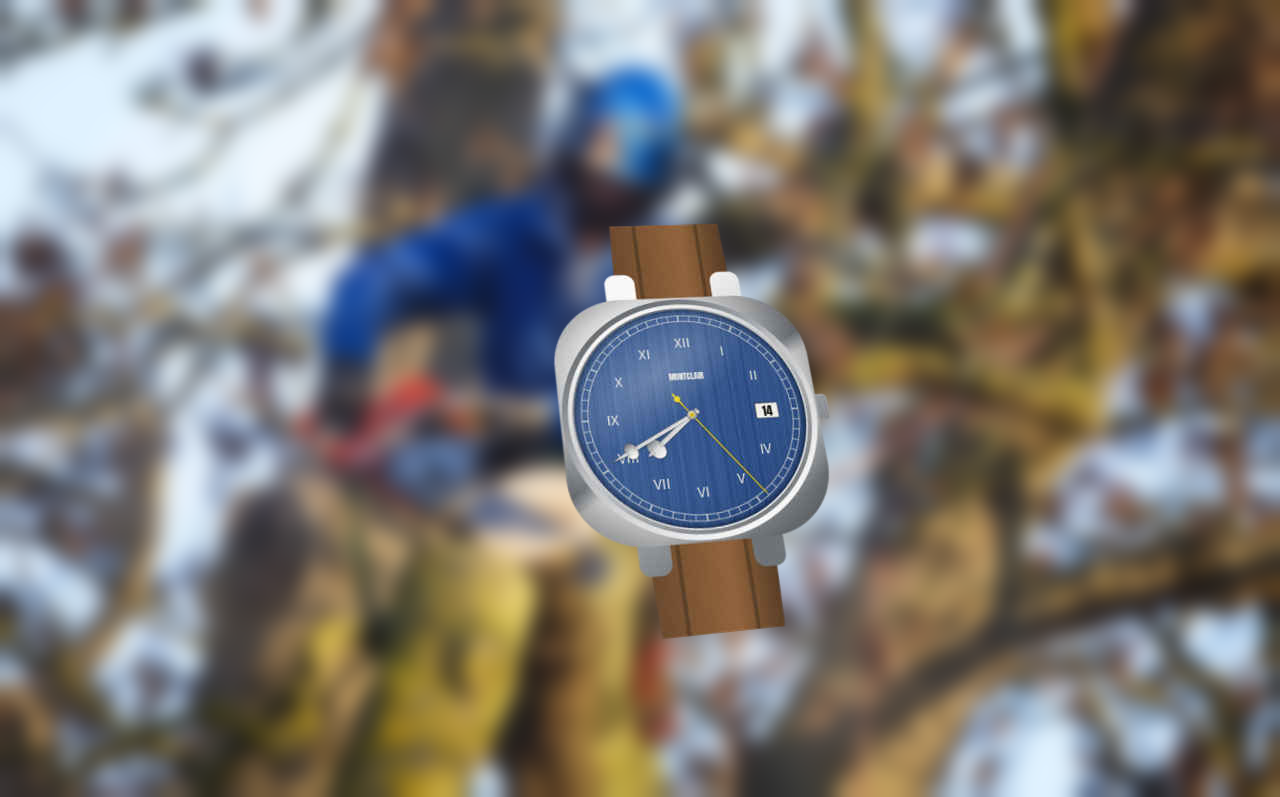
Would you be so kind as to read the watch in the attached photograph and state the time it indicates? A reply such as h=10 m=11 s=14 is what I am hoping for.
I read h=7 m=40 s=24
